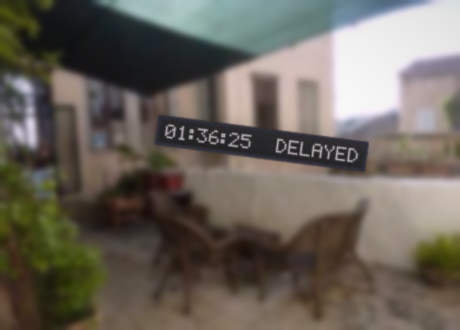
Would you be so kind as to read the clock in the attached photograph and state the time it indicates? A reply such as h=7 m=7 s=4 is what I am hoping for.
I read h=1 m=36 s=25
